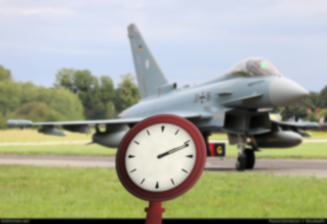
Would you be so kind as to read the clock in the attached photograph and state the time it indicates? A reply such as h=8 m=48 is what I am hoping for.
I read h=2 m=11
